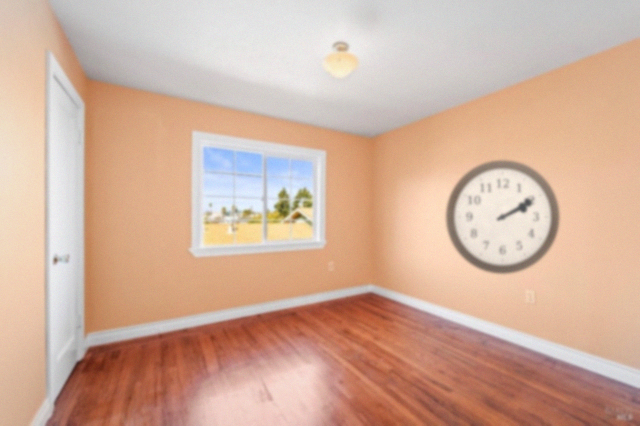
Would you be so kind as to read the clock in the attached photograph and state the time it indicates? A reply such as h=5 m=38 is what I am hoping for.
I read h=2 m=10
